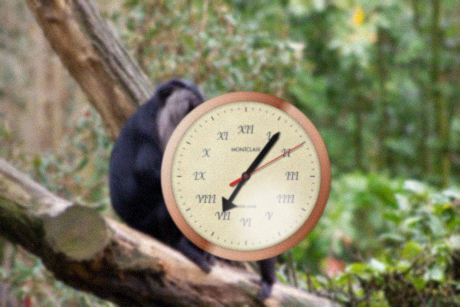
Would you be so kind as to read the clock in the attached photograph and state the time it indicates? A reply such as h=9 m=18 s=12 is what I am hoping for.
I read h=7 m=6 s=10
